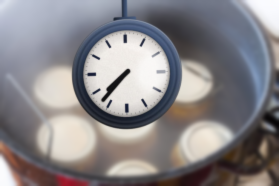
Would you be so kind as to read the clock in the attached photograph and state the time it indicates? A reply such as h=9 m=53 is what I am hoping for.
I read h=7 m=37
